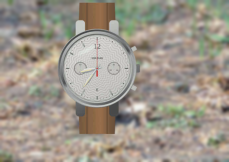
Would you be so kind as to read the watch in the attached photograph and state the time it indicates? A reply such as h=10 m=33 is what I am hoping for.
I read h=8 m=36
